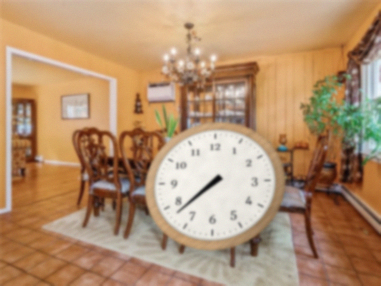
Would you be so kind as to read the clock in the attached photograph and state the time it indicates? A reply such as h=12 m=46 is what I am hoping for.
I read h=7 m=38
